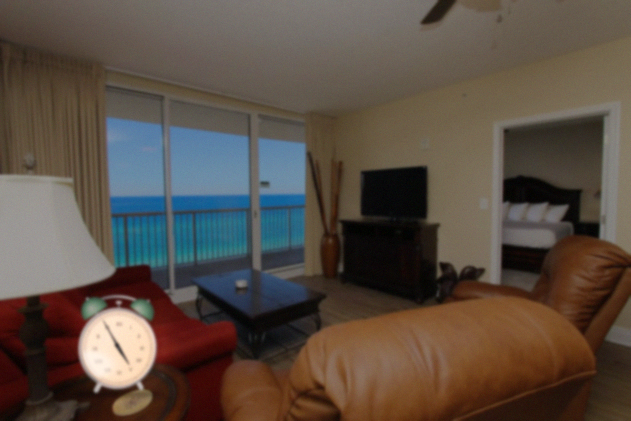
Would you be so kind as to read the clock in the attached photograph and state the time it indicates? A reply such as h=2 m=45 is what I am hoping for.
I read h=4 m=55
